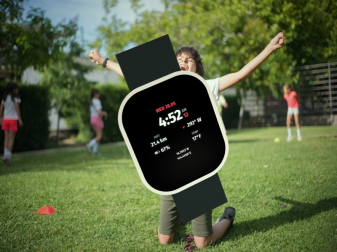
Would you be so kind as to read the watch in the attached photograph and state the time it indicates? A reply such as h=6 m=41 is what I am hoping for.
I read h=4 m=52
